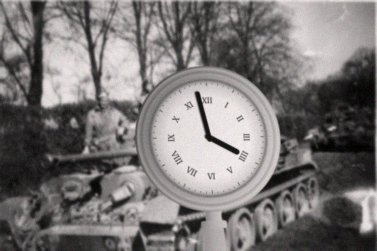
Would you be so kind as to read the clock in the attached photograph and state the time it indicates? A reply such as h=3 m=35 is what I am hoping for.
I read h=3 m=58
